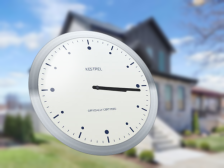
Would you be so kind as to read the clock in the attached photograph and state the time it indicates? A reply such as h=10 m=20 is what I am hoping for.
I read h=3 m=16
